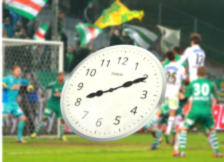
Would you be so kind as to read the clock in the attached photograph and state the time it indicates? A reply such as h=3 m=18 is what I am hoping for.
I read h=8 m=10
